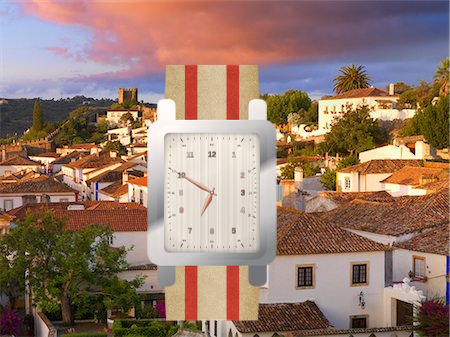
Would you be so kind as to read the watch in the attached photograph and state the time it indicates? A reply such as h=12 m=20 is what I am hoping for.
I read h=6 m=50
